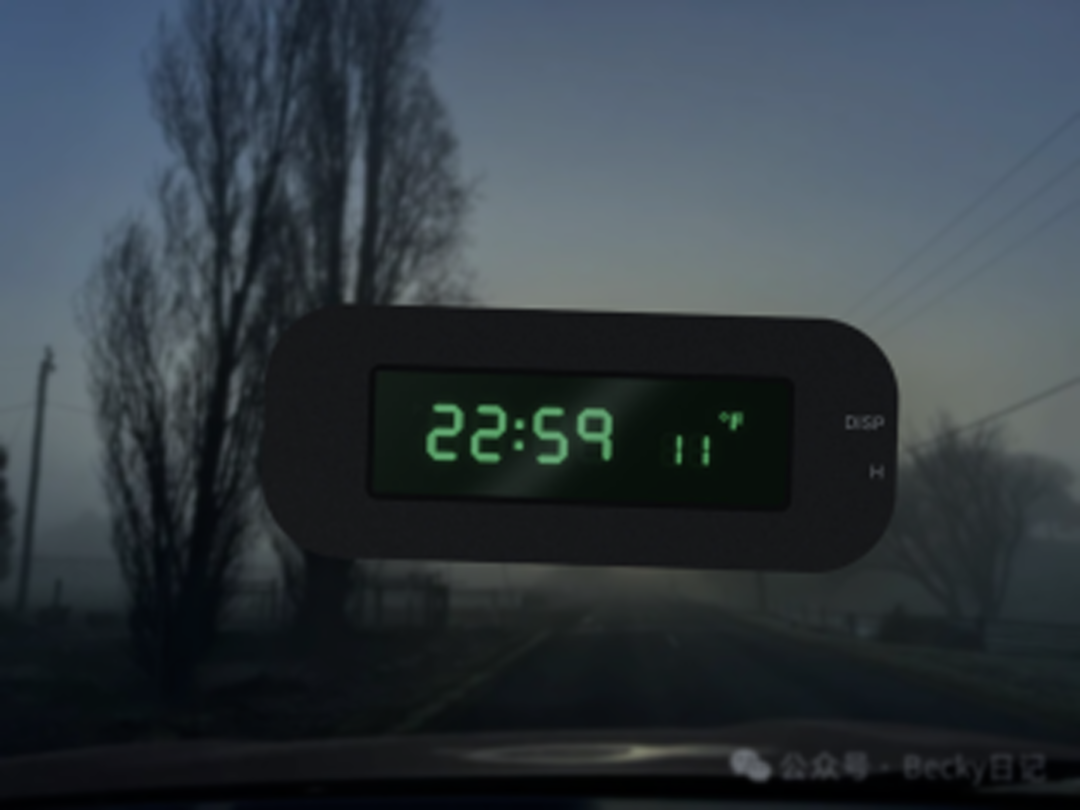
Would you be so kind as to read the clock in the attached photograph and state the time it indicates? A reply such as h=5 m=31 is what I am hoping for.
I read h=22 m=59
